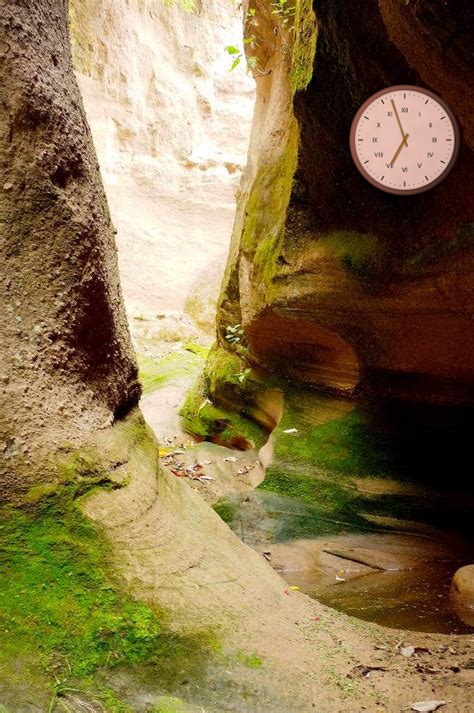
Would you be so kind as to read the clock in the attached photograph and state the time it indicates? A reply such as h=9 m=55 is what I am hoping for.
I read h=6 m=57
